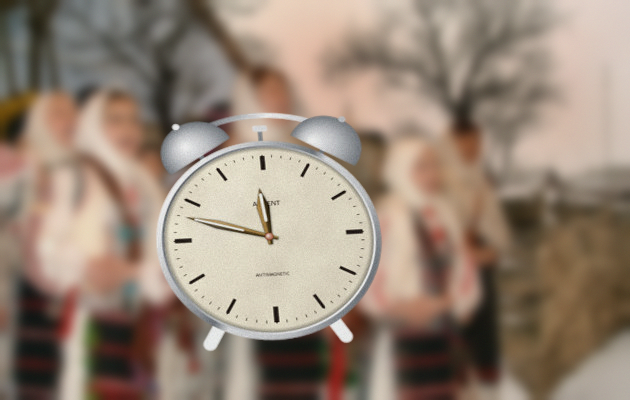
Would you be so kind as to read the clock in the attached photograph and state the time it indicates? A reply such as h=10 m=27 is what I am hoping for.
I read h=11 m=48
